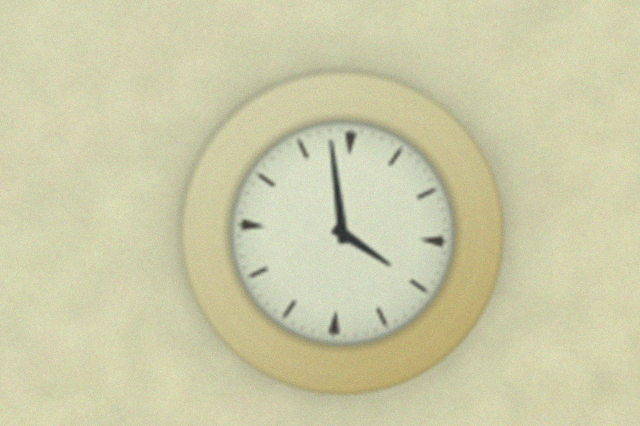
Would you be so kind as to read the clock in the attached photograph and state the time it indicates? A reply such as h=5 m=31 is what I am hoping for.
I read h=3 m=58
